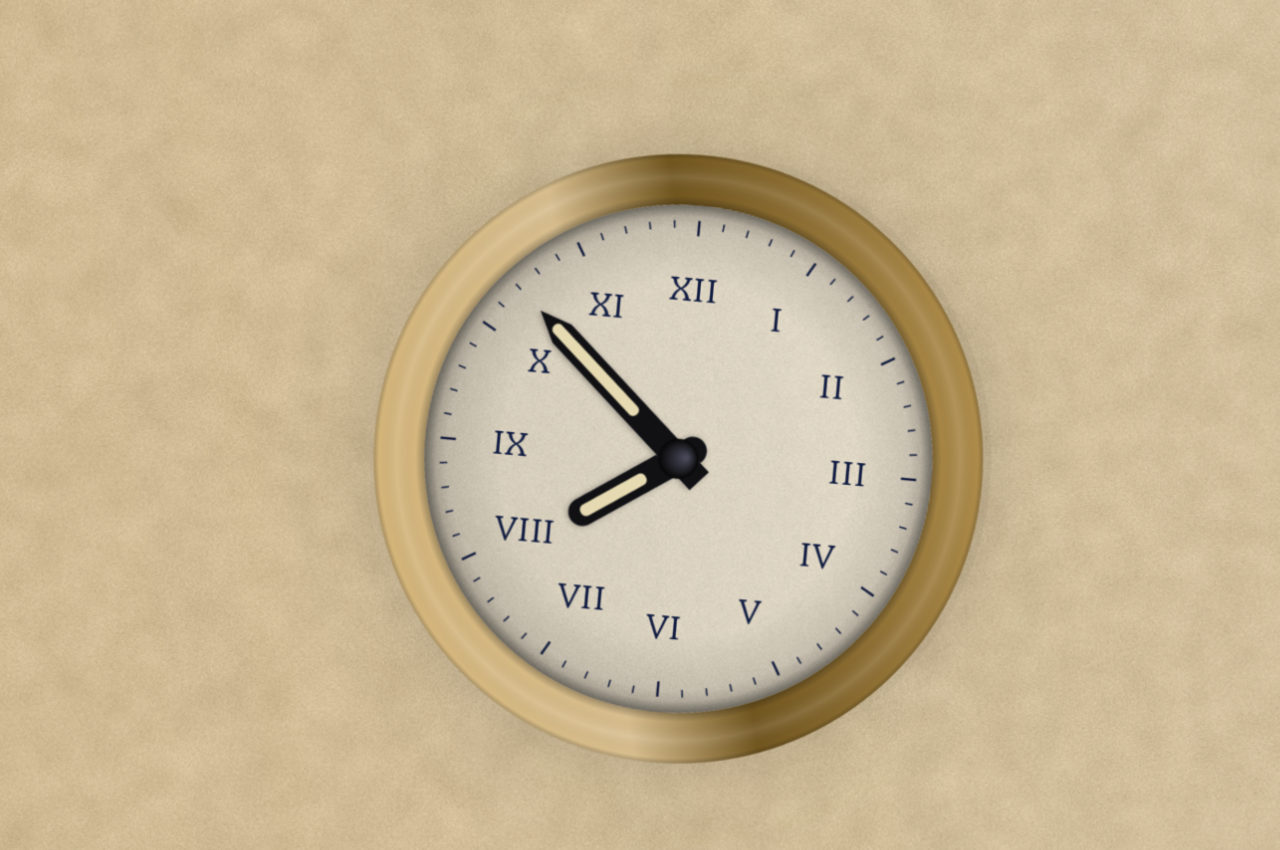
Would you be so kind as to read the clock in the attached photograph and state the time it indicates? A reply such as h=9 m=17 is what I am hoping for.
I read h=7 m=52
